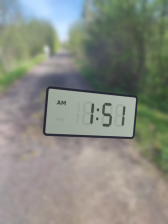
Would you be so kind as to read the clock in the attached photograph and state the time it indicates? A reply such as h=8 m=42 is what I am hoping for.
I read h=1 m=51
